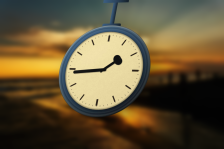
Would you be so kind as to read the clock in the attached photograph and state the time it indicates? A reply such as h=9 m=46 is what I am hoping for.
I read h=1 m=44
